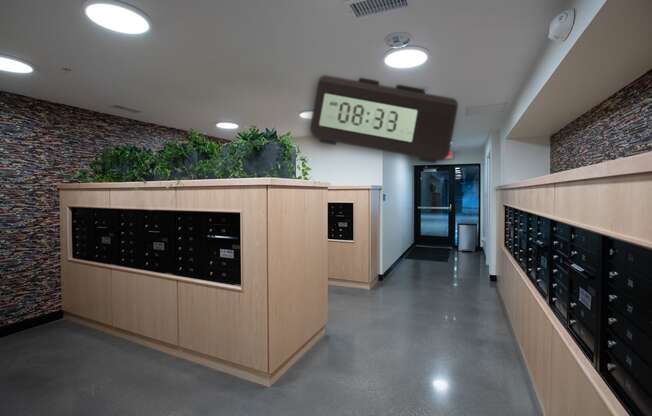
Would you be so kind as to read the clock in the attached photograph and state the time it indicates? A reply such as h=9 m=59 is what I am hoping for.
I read h=8 m=33
